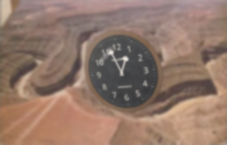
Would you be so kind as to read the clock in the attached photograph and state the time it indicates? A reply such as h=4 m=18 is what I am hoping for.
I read h=12 m=57
